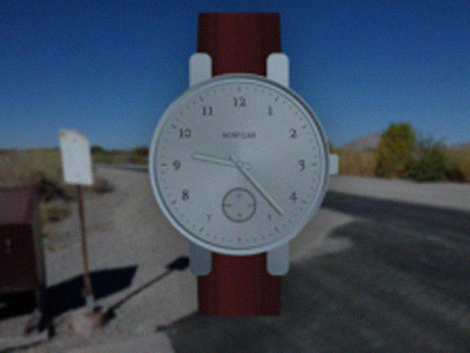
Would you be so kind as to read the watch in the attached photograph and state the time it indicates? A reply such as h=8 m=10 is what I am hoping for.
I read h=9 m=23
